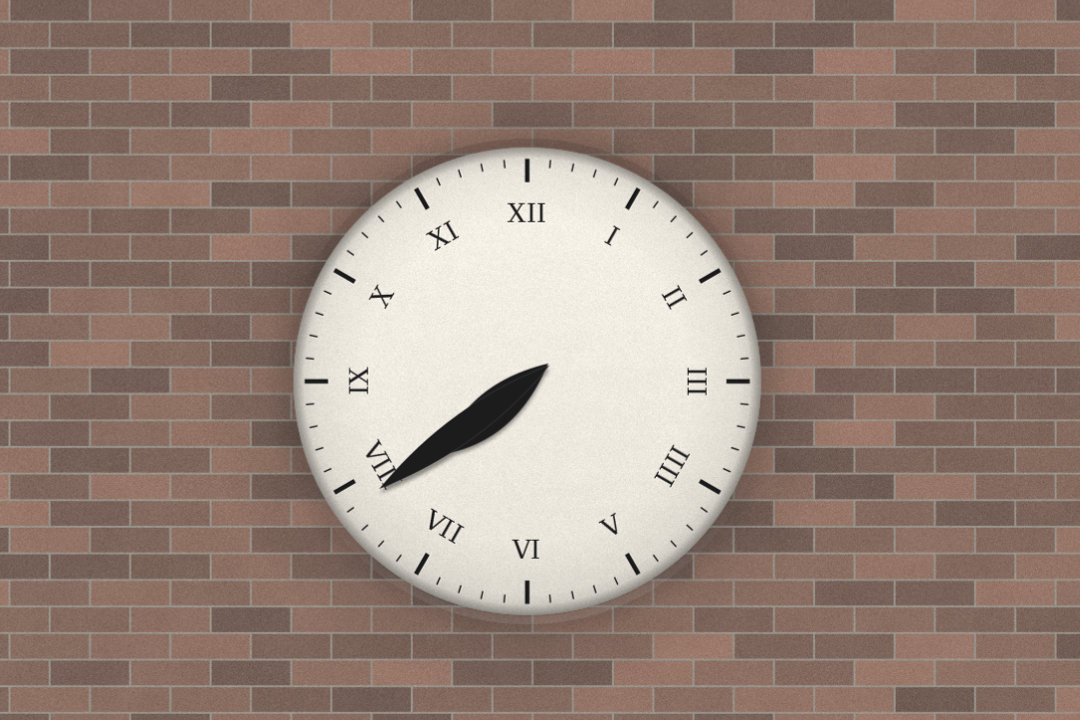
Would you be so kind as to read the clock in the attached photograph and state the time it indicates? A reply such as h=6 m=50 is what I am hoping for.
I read h=7 m=39
